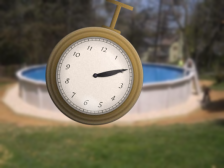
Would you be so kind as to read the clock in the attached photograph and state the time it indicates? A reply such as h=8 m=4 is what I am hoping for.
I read h=2 m=10
